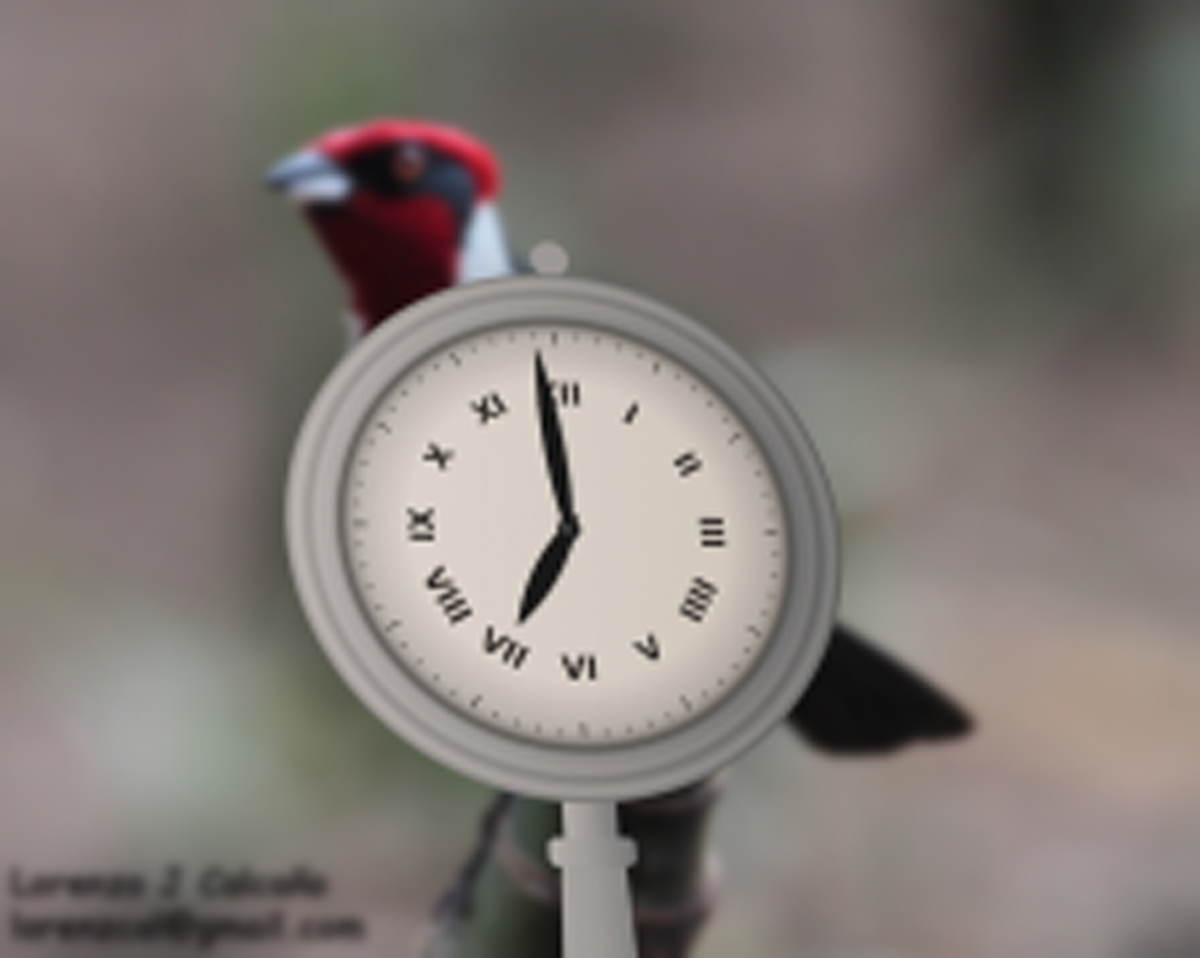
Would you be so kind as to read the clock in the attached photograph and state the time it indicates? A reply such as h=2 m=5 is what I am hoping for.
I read h=6 m=59
